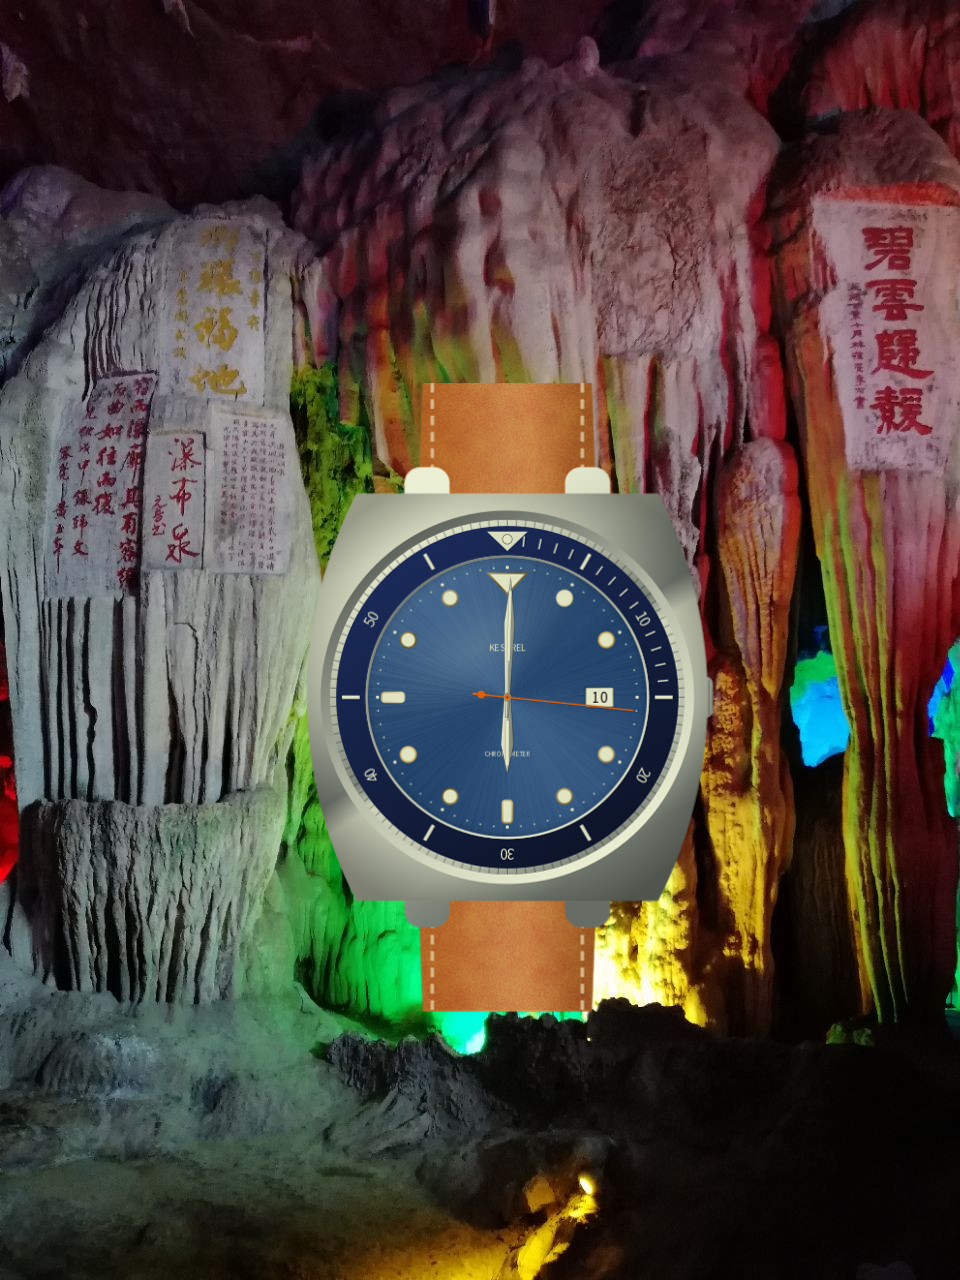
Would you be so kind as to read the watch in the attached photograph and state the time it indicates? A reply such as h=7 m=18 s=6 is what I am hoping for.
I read h=6 m=0 s=16
